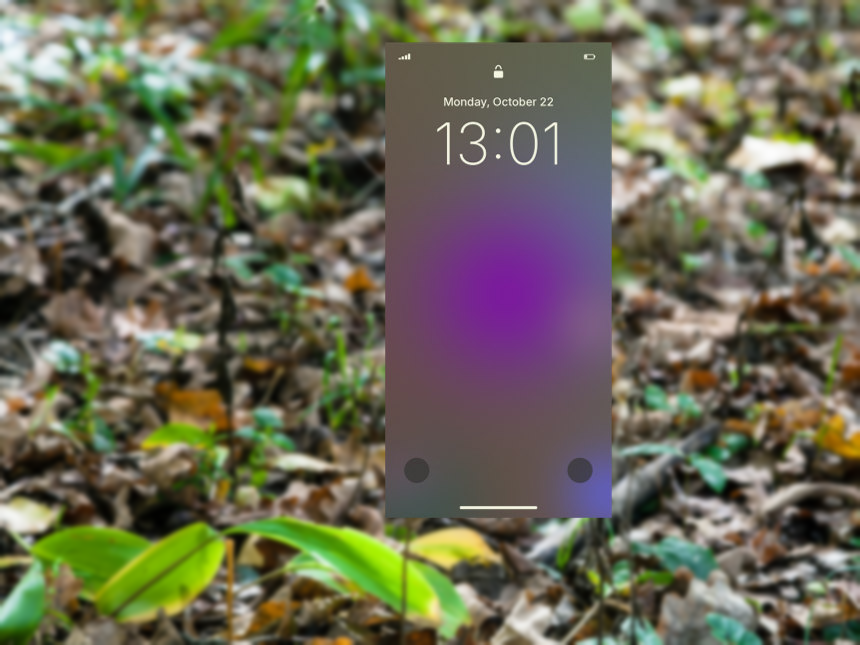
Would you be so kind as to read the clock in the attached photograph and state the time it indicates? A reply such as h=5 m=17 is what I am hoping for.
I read h=13 m=1
